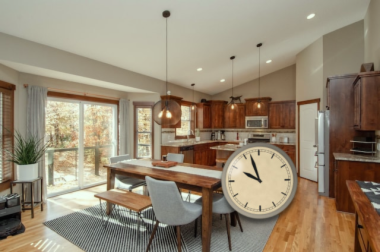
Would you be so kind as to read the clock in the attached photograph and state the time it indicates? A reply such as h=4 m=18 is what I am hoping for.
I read h=9 m=57
